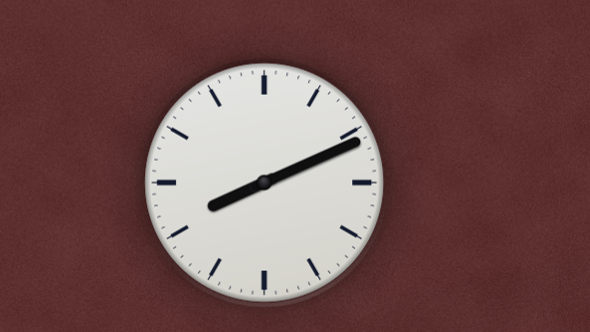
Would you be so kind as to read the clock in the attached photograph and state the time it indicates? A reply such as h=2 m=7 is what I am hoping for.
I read h=8 m=11
